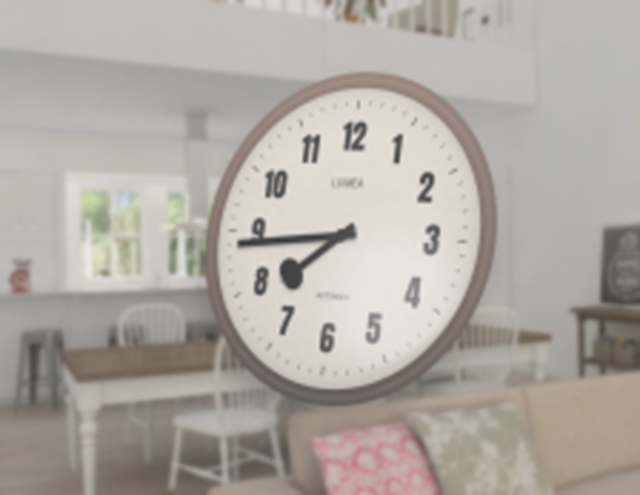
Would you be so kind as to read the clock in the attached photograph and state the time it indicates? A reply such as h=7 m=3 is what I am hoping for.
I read h=7 m=44
